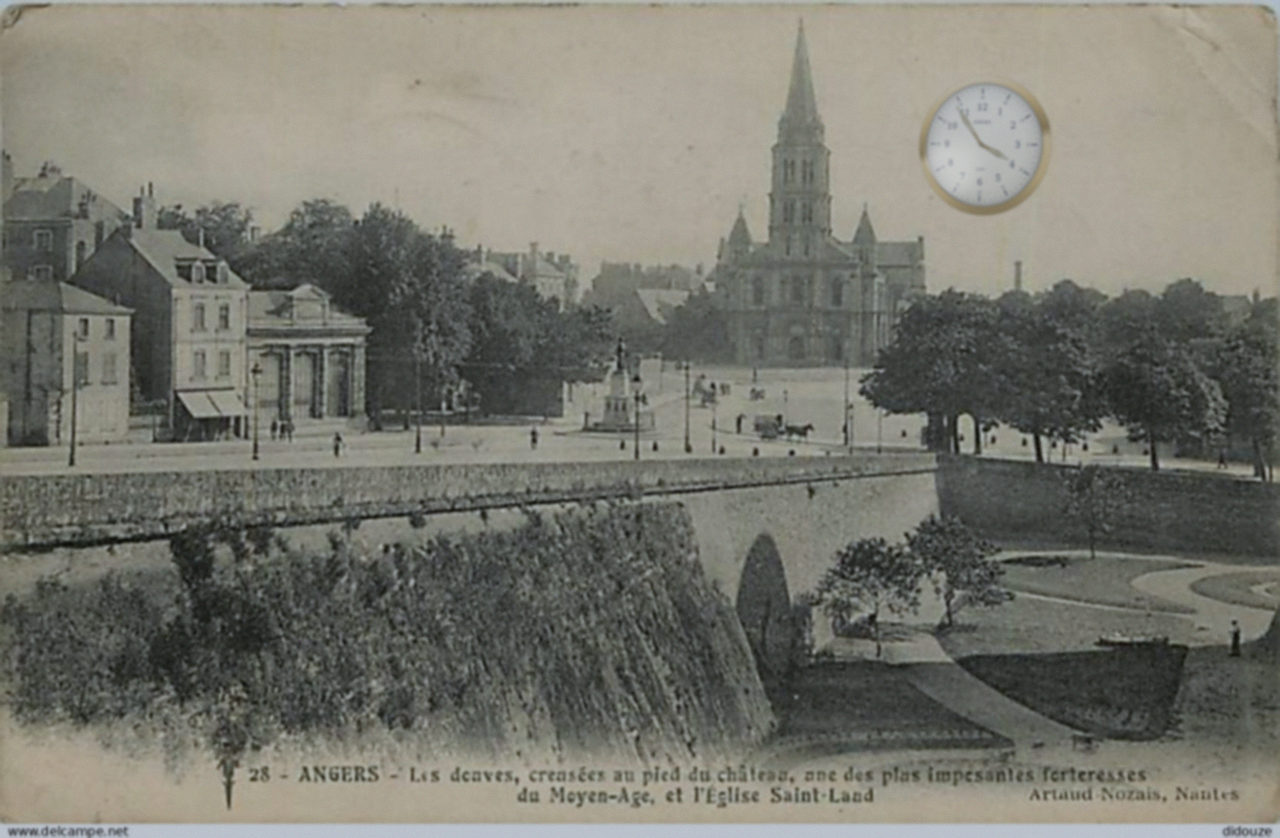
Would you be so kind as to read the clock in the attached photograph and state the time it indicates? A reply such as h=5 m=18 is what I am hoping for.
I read h=3 m=54
